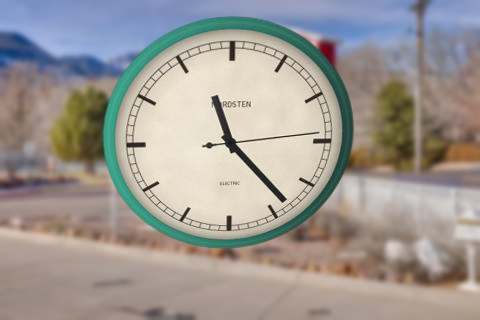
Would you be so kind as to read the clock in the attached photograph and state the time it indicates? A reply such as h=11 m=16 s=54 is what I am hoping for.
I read h=11 m=23 s=14
